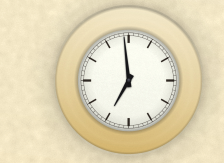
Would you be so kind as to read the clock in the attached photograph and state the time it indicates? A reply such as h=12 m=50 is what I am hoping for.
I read h=6 m=59
